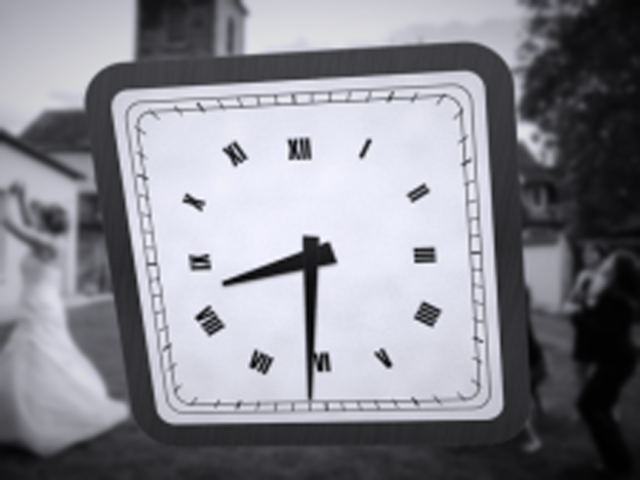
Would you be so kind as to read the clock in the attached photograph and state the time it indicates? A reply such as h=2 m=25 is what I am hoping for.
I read h=8 m=31
